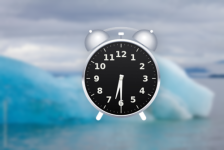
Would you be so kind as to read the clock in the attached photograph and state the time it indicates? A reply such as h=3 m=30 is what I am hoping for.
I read h=6 m=30
